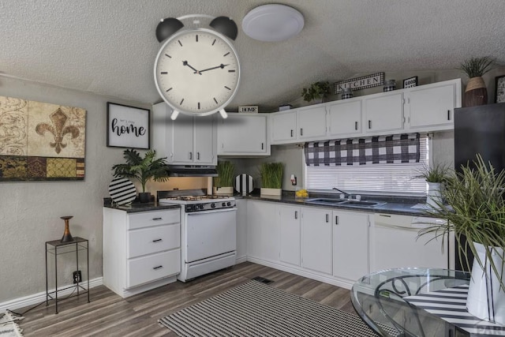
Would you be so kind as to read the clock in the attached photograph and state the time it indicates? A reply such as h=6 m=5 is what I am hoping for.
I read h=10 m=13
